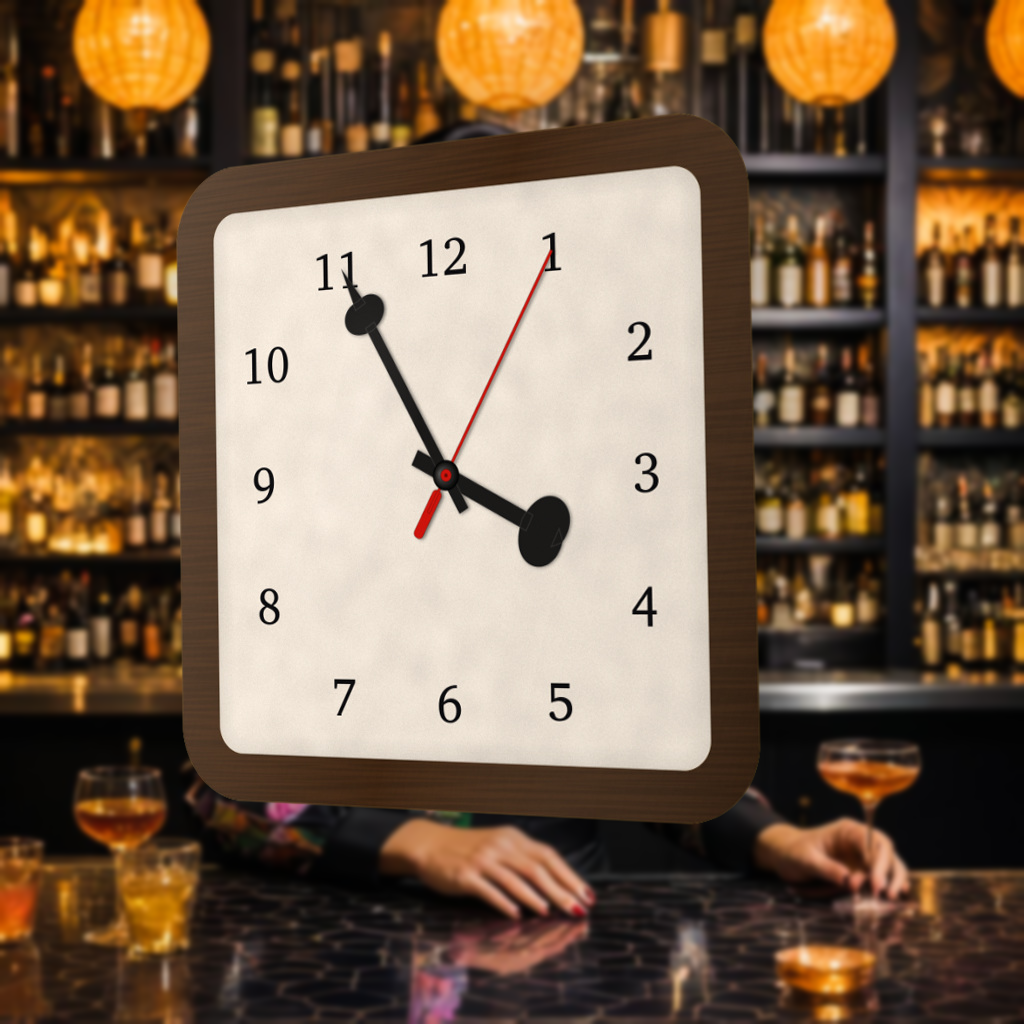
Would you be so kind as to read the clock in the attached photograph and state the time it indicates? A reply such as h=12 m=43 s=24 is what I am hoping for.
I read h=3 m=55 s=5
